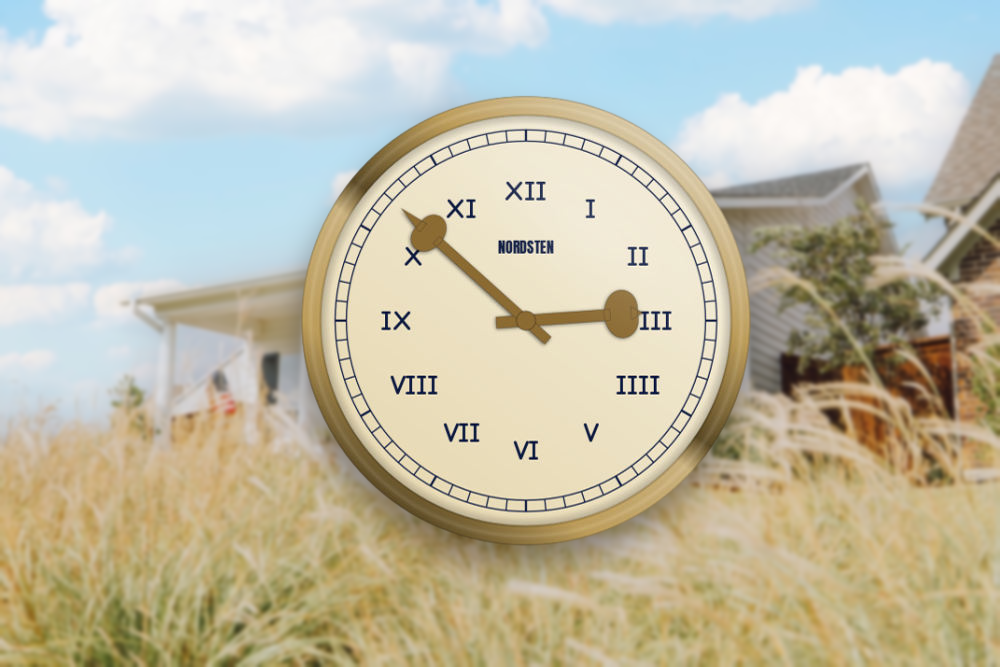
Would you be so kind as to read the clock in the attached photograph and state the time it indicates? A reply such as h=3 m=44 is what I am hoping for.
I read h=2 m=52
